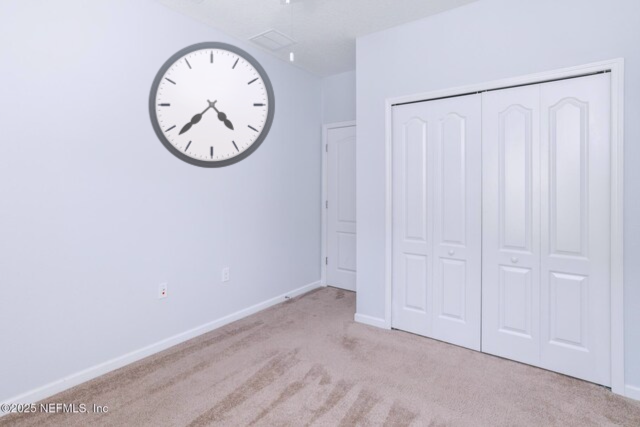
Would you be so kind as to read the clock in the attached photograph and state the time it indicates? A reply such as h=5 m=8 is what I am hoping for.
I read h=4 m=38
